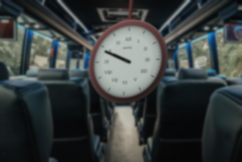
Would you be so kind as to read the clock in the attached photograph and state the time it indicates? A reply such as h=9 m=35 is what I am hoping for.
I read h=9 m=49
